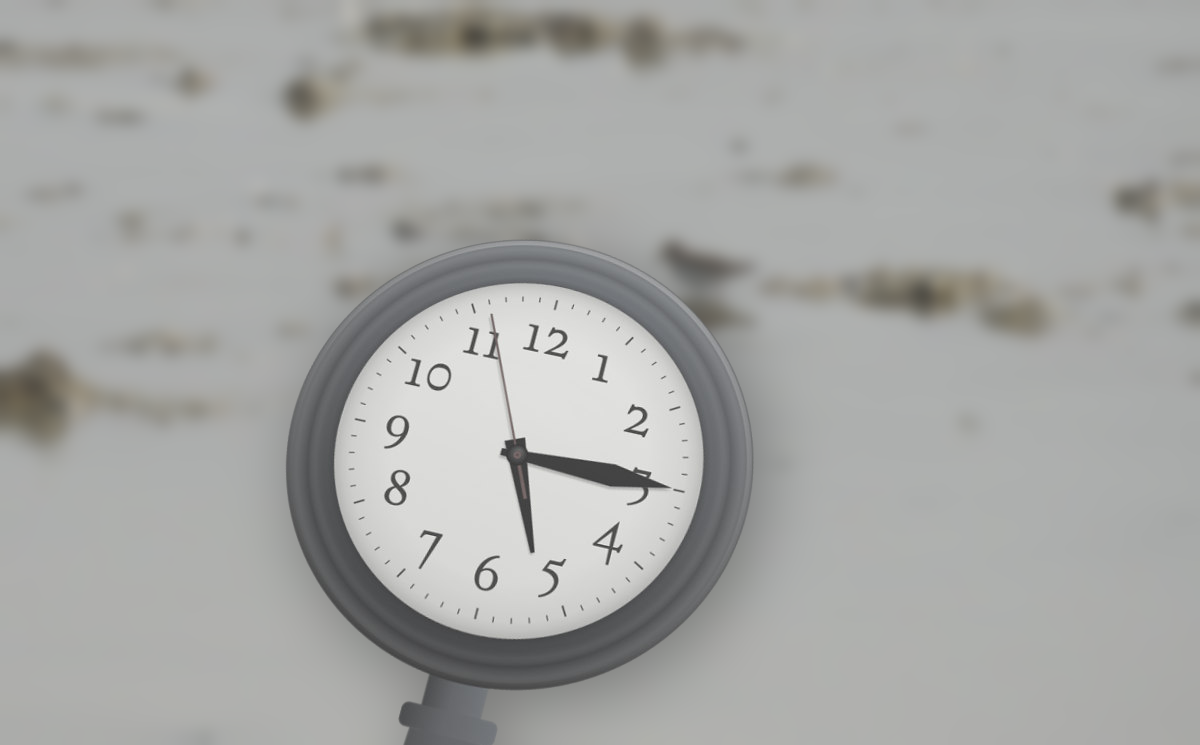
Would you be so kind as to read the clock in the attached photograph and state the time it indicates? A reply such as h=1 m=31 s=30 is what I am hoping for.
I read h=5 m=14 s=56
